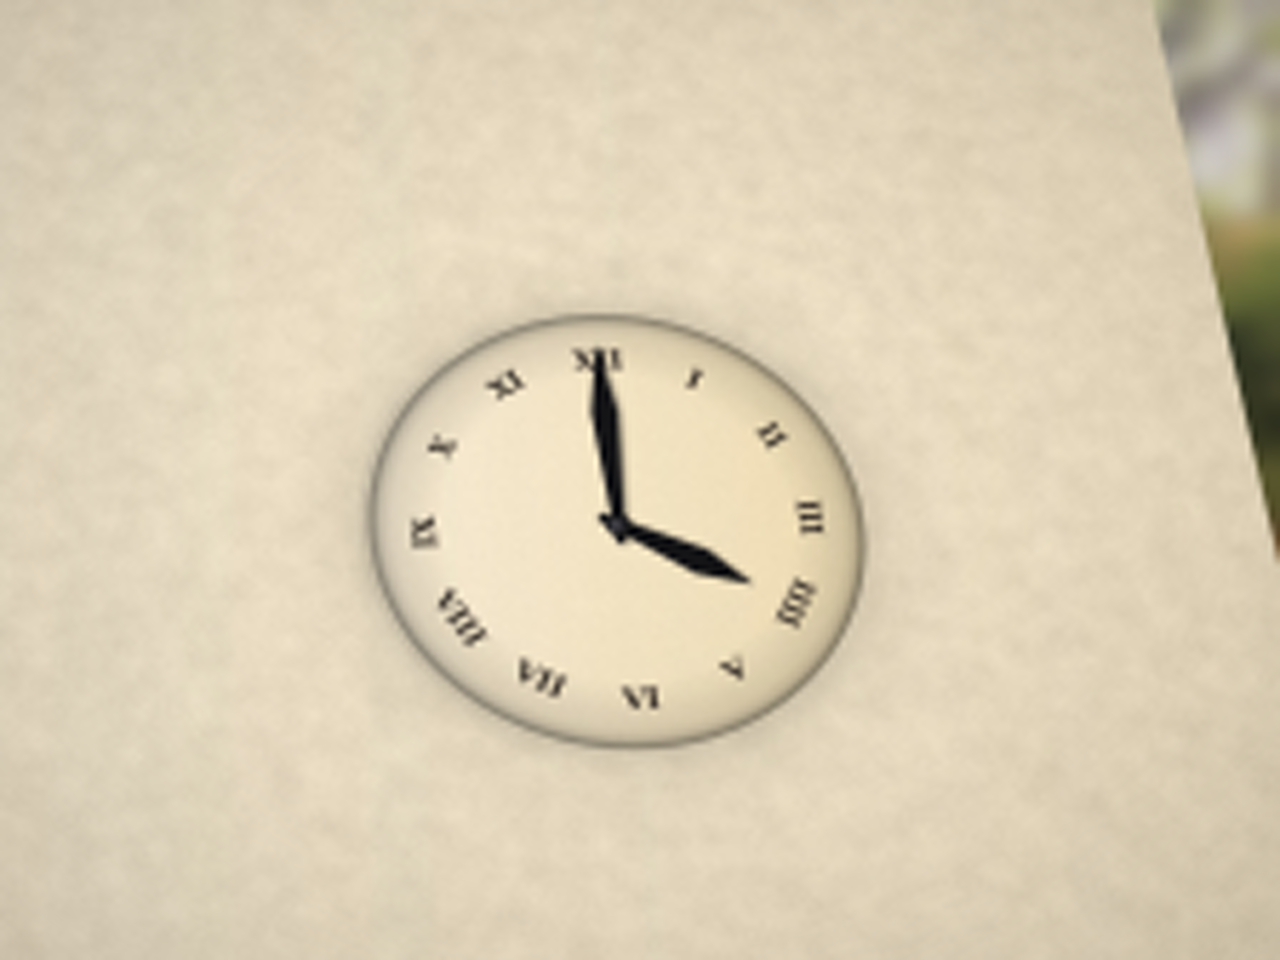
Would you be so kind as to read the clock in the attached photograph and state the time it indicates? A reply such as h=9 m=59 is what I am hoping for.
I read h=4 m=0
